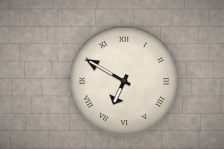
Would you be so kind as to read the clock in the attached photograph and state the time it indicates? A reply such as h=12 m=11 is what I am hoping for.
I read h=6 m=50
